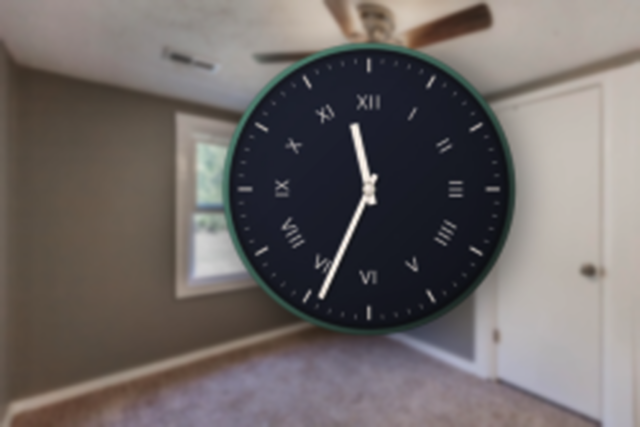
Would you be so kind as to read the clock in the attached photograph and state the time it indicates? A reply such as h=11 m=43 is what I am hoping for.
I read h=11 m=34
